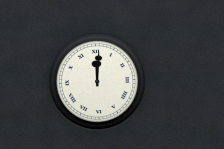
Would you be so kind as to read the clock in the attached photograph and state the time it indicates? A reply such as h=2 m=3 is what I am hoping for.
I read h=12 m=1
